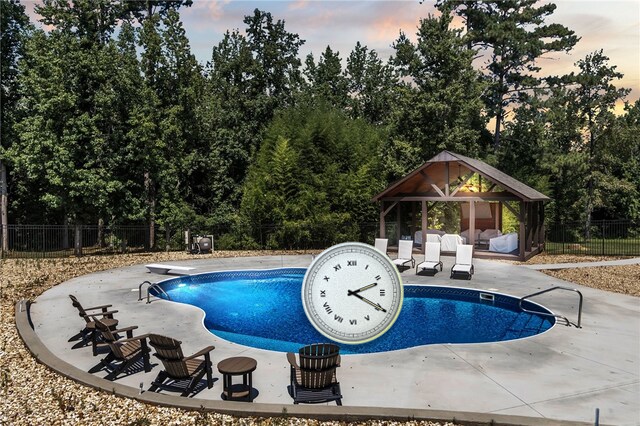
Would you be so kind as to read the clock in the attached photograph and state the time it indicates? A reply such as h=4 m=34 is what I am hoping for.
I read h=2 m=20
